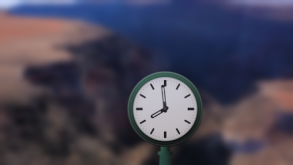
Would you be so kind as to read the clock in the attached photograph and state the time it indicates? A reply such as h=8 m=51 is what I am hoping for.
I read h=7 m=59
